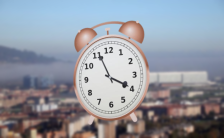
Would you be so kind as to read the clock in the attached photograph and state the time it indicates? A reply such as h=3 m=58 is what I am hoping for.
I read h=3 m=56
